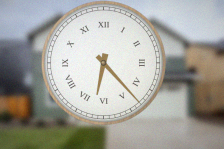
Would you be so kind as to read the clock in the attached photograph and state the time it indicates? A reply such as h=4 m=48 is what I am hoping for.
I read h=6 m=23
